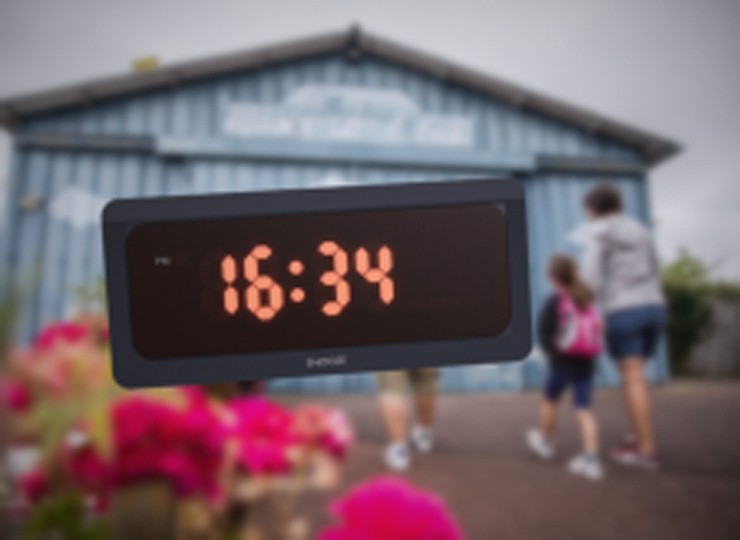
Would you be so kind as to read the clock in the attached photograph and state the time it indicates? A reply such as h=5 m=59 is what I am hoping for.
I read h=16 m=34
